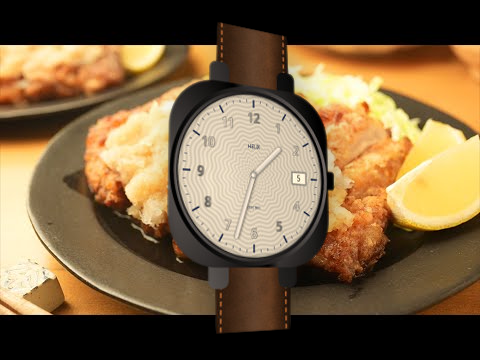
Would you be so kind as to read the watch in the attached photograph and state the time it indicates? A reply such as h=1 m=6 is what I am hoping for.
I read h=1 m=33
